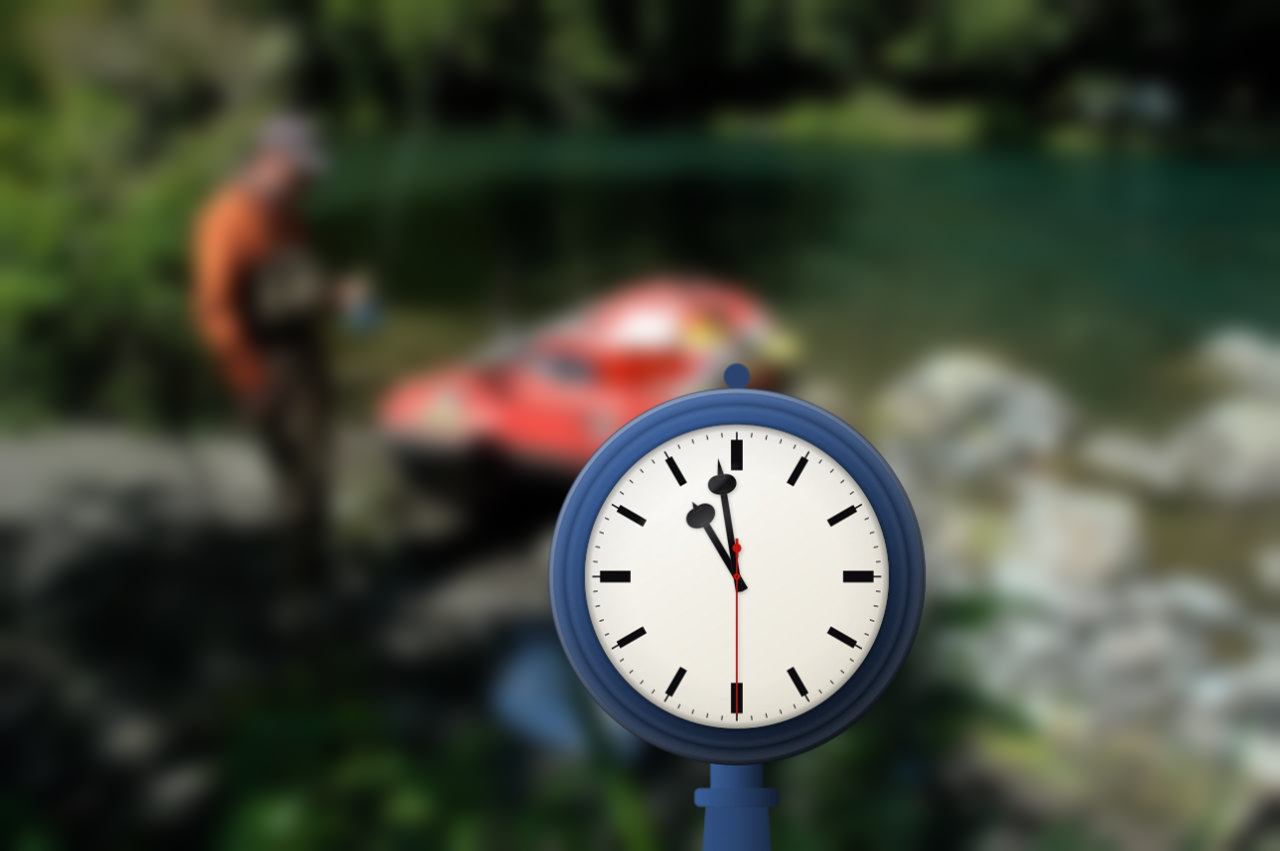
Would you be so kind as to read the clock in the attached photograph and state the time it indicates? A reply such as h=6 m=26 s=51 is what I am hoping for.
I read h=10 m=58 s=30
